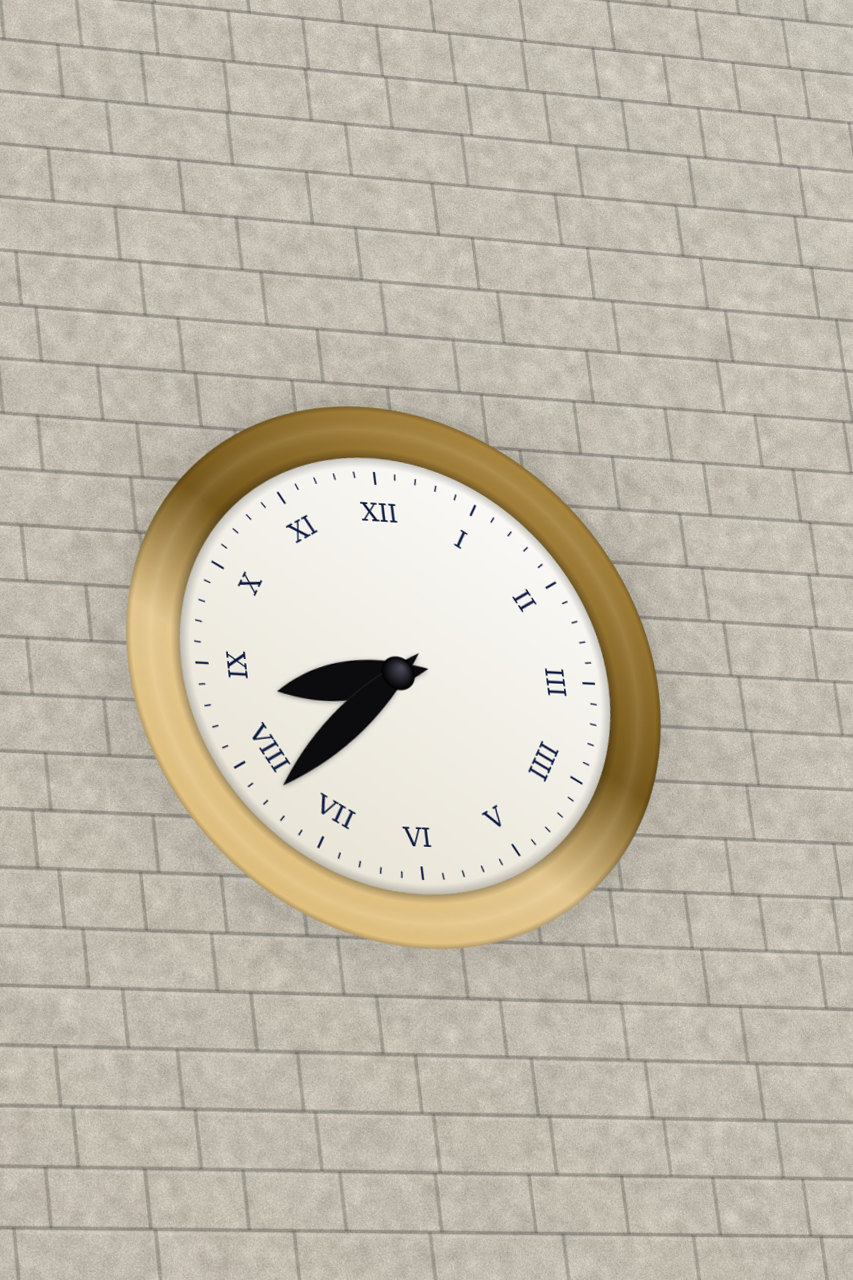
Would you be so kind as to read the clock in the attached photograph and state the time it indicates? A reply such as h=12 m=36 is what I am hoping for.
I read h=8 m=38
